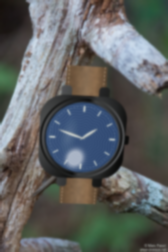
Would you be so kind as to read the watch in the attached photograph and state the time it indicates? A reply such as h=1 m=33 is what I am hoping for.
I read h=1 m=48
